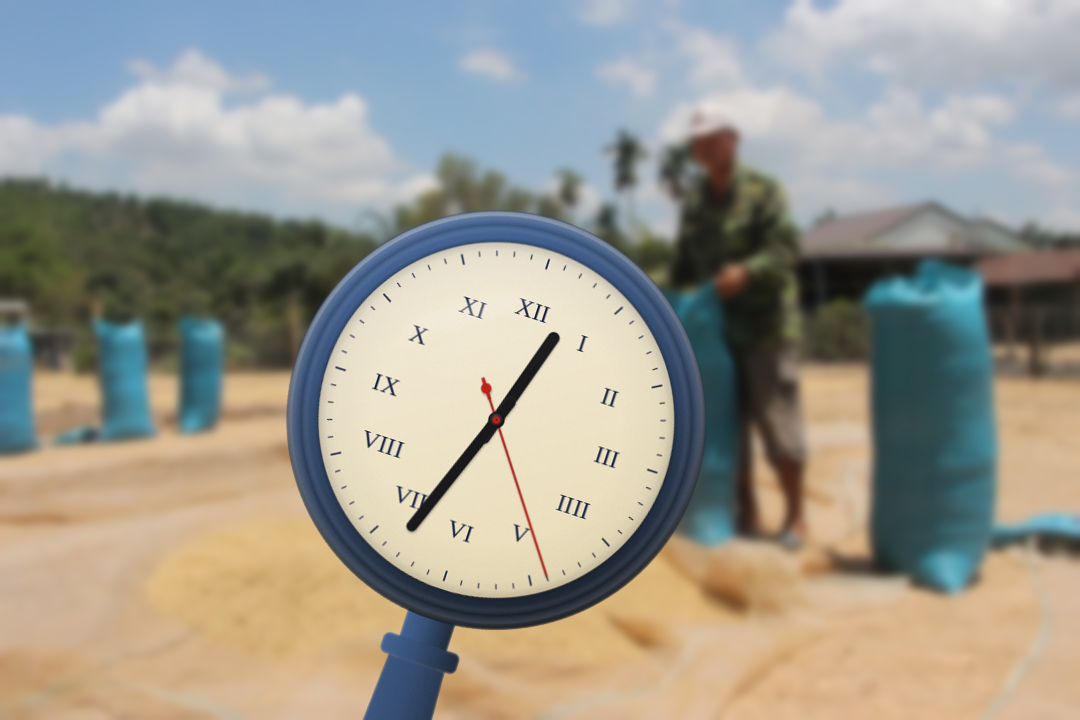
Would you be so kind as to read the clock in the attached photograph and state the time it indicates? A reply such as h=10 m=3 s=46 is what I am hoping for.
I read h=12 m=33 s=24
